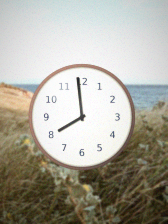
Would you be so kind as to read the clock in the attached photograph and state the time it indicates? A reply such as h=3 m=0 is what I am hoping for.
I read h=7 m=59
